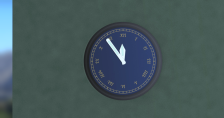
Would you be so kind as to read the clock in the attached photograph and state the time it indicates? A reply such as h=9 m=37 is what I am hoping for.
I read h=11 m=54
